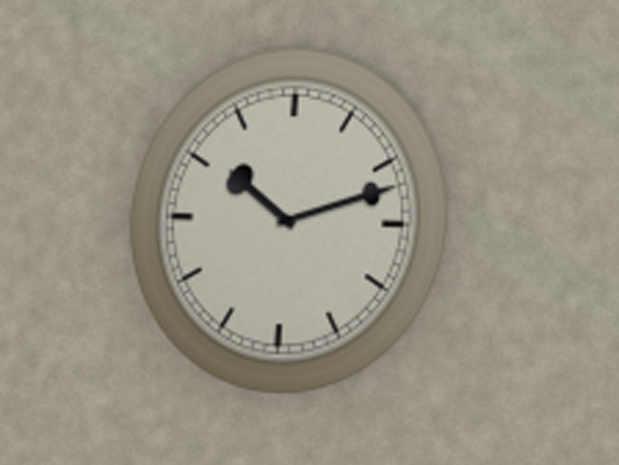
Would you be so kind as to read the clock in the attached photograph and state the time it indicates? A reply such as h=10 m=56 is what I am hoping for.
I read h=10 m=12
